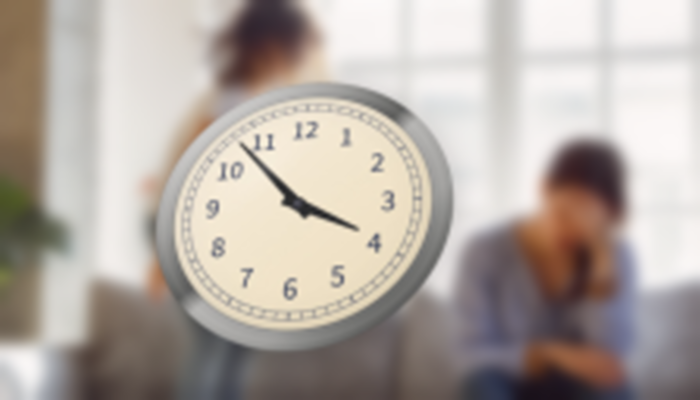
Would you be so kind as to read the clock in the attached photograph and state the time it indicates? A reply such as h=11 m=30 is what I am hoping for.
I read h=3 m=53
